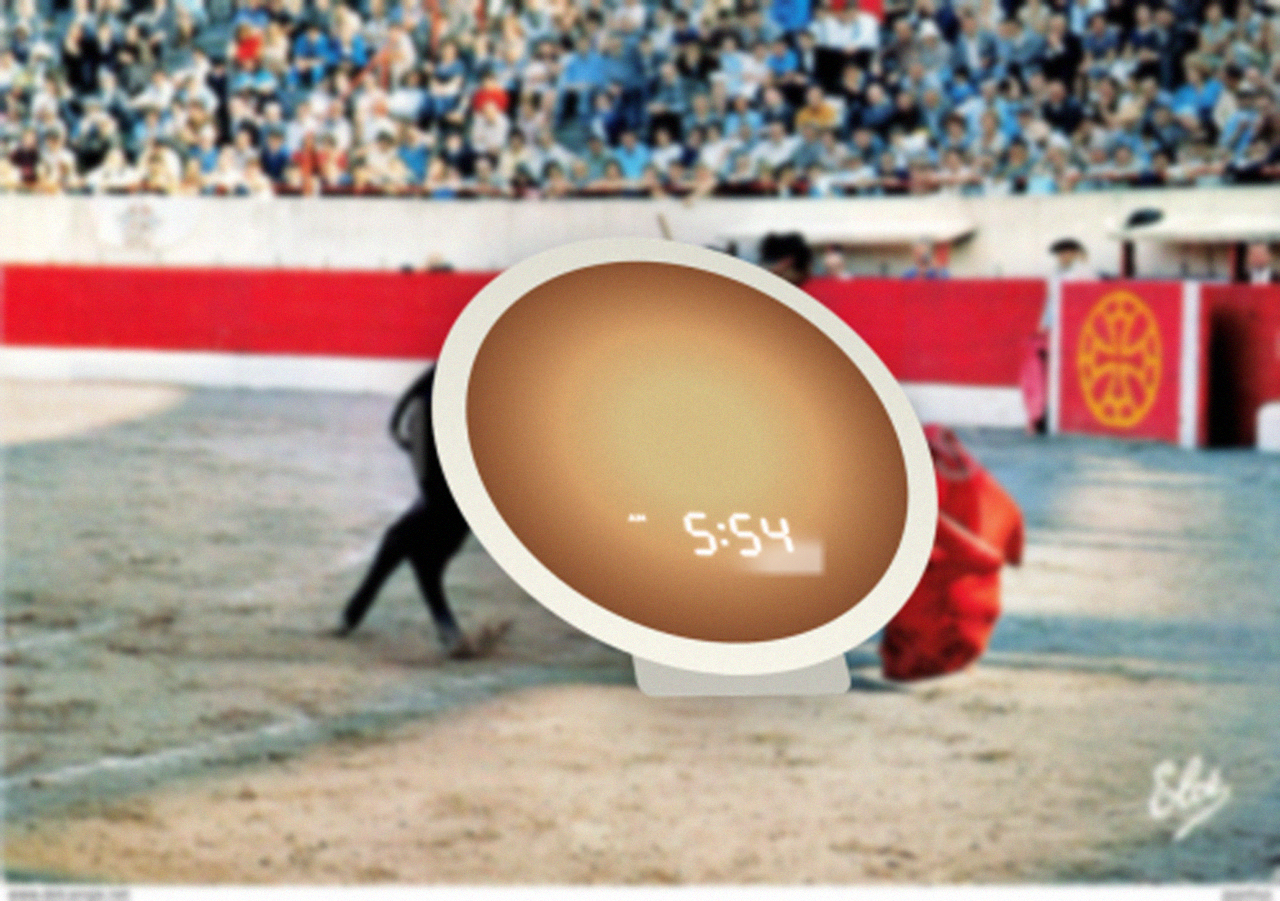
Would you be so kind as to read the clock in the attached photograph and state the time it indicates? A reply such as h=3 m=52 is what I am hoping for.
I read h=5 m=54
